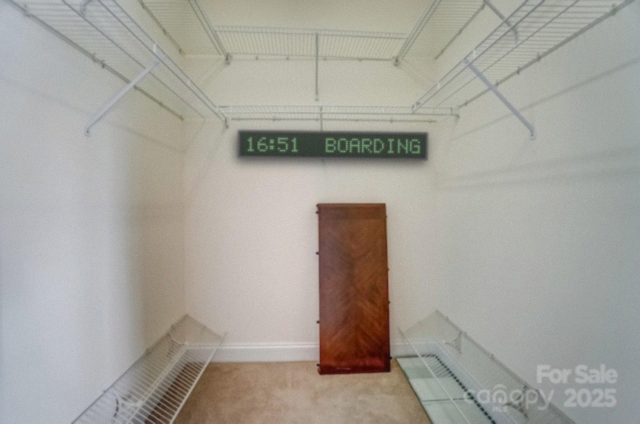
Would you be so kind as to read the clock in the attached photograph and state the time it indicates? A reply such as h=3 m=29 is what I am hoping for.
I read h=16 m=51
